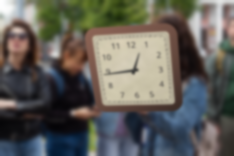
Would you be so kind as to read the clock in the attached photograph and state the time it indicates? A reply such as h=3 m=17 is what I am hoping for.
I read h=12 m=44
